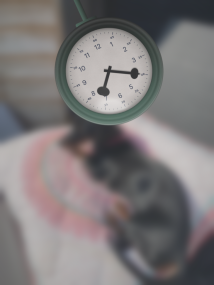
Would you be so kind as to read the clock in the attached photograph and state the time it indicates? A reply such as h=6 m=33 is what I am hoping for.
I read h=7 m=20
